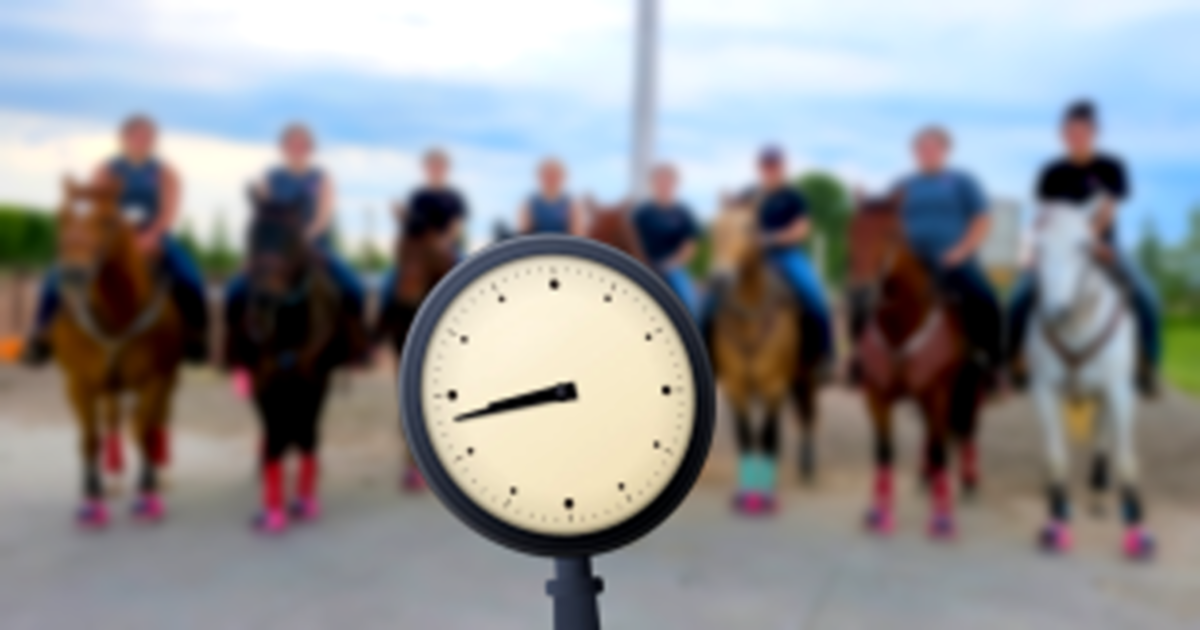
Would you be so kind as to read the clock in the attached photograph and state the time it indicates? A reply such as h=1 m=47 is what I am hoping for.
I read h=8 m=43
